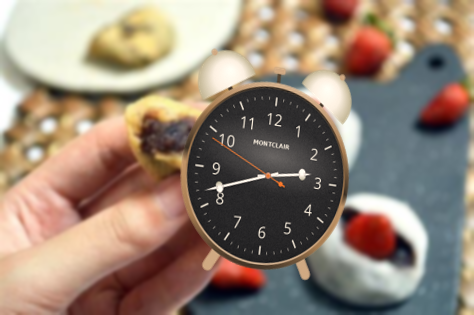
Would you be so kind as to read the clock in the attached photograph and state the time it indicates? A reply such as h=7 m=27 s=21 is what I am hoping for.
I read h=2 m=41 s=49
